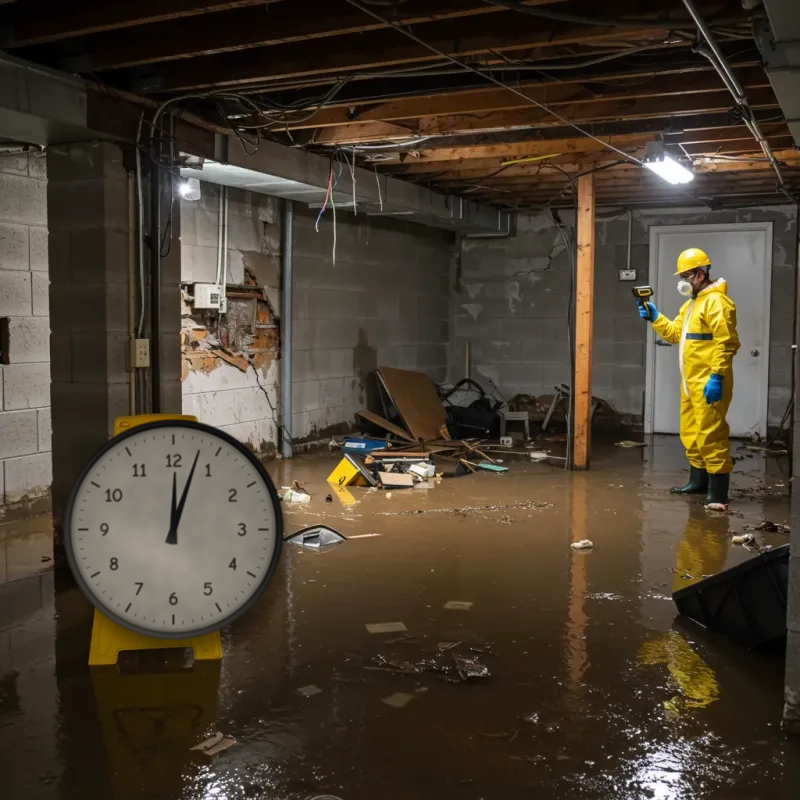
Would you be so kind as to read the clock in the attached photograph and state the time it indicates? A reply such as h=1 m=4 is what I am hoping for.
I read h=12 m=3
